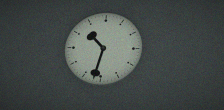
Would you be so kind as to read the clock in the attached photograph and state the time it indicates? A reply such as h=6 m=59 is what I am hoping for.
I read h=10 m=32
